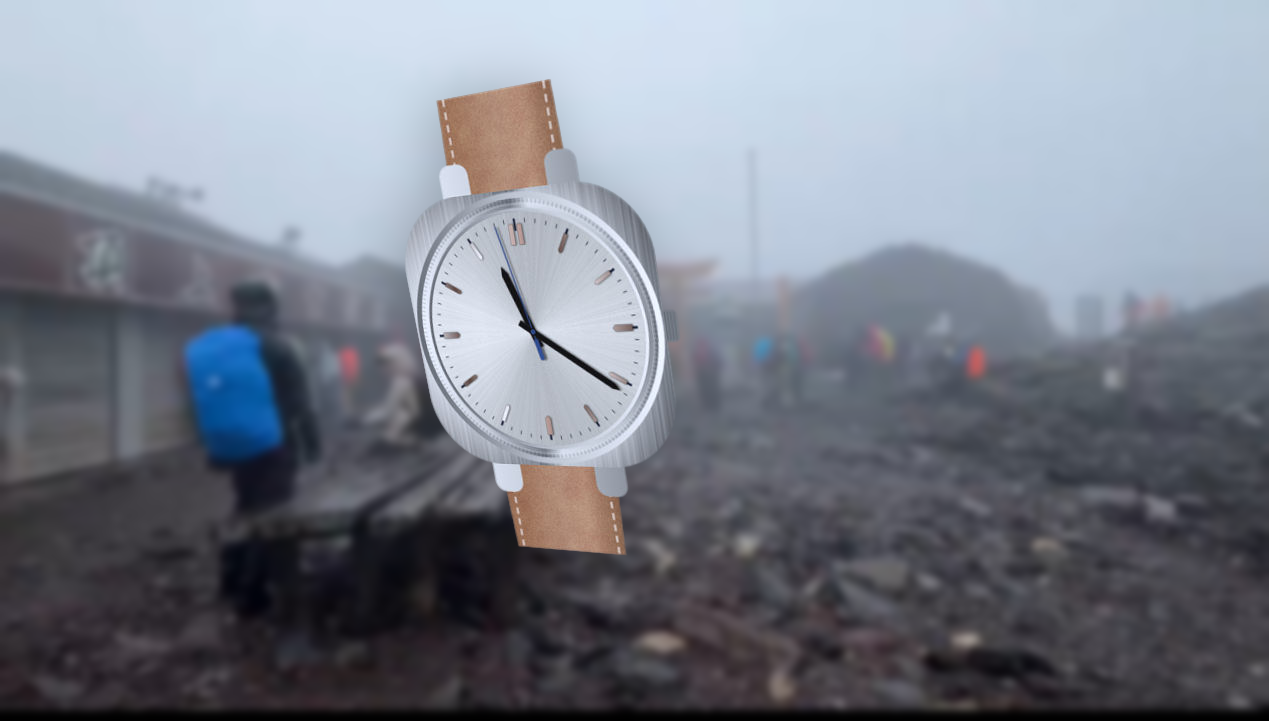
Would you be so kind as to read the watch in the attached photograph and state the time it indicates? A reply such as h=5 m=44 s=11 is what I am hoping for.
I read h=11 m=20 s=58
